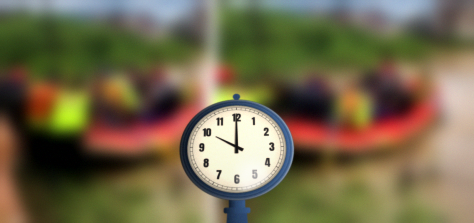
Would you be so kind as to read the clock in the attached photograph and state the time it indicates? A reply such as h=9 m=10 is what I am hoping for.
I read h=10 m=0
